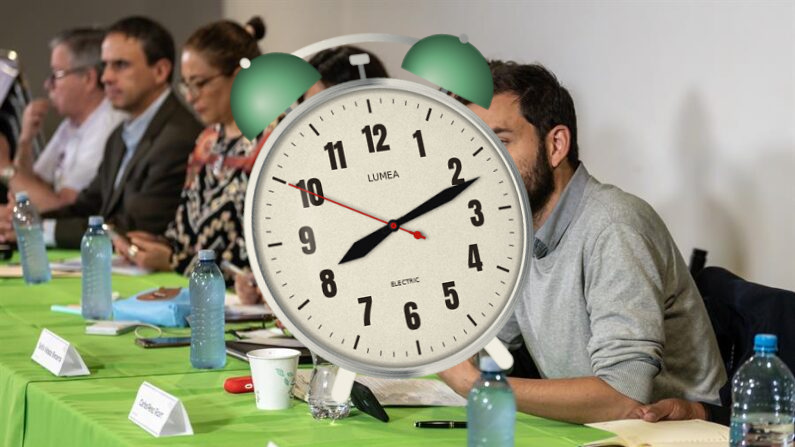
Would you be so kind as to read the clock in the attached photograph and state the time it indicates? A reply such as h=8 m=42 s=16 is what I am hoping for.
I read h=8 m=11 s=50
